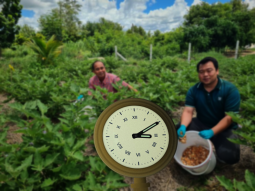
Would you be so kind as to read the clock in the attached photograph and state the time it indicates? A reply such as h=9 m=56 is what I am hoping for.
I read h=3 m=10
